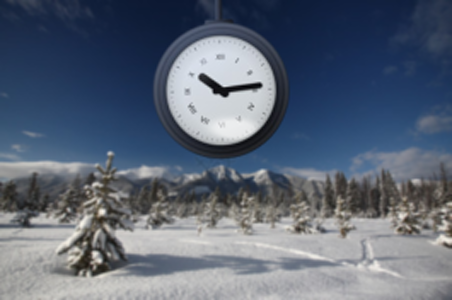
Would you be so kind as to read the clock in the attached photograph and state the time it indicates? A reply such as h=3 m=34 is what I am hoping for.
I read h=10 m=14
